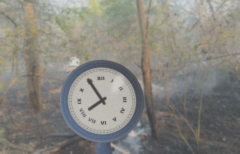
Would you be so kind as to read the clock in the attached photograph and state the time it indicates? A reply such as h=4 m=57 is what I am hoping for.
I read h=7 m=55
